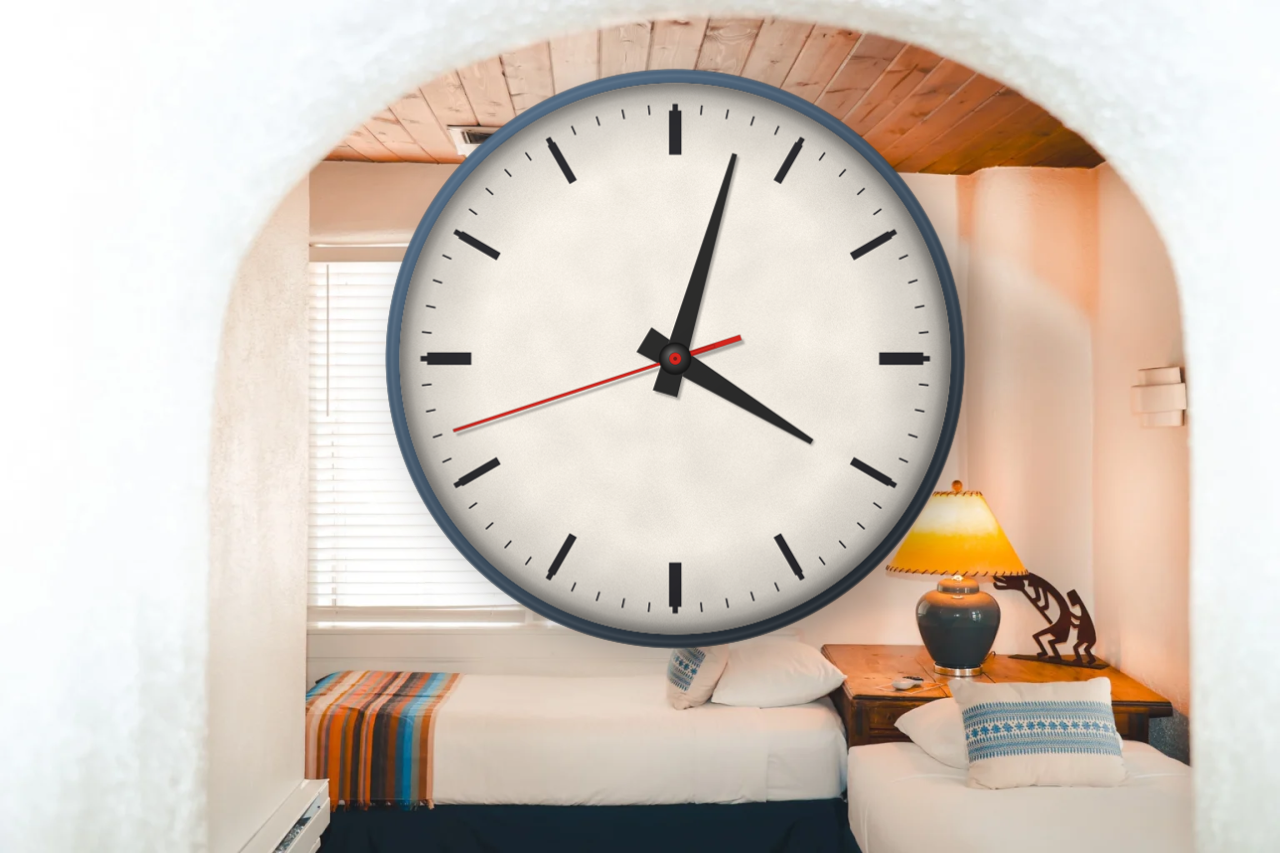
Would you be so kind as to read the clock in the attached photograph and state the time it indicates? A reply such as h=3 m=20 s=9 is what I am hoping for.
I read h=4 m=2 s=42
